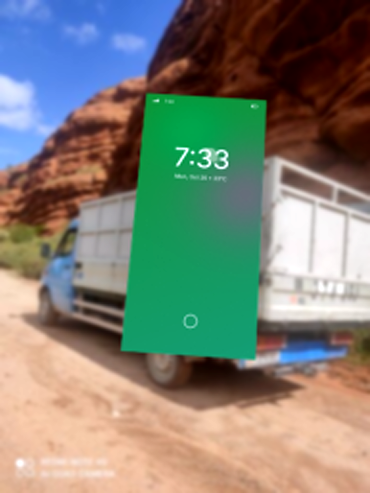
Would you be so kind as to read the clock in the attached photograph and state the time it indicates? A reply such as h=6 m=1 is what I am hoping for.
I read h=7 m=33
